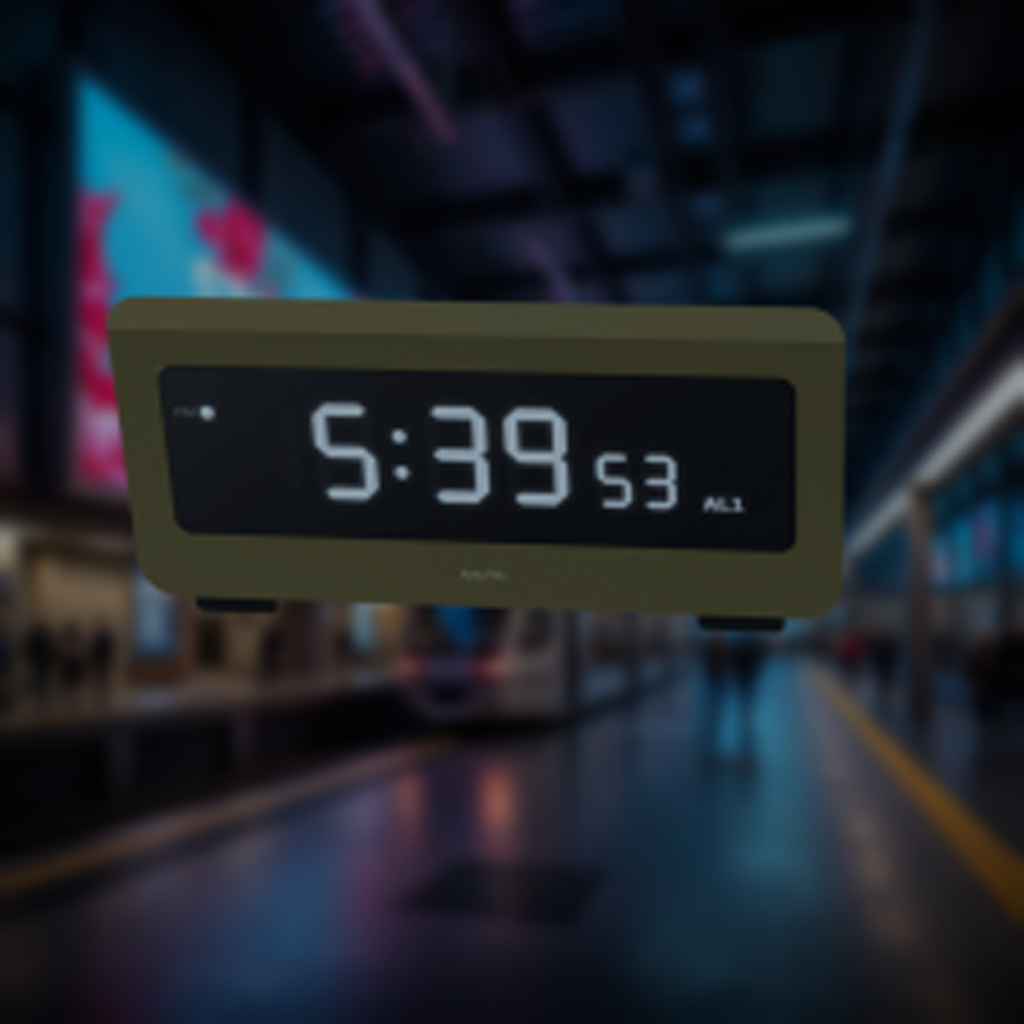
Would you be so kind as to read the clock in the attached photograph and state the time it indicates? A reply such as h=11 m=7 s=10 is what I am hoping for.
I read h=5 m=39 s=53
